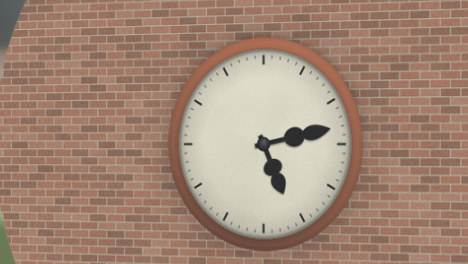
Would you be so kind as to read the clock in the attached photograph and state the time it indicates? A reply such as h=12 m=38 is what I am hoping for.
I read h=5 m=13
